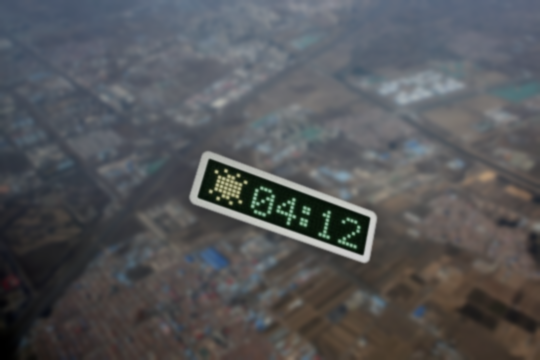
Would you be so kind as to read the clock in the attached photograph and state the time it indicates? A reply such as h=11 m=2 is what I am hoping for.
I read h=4 m=12
